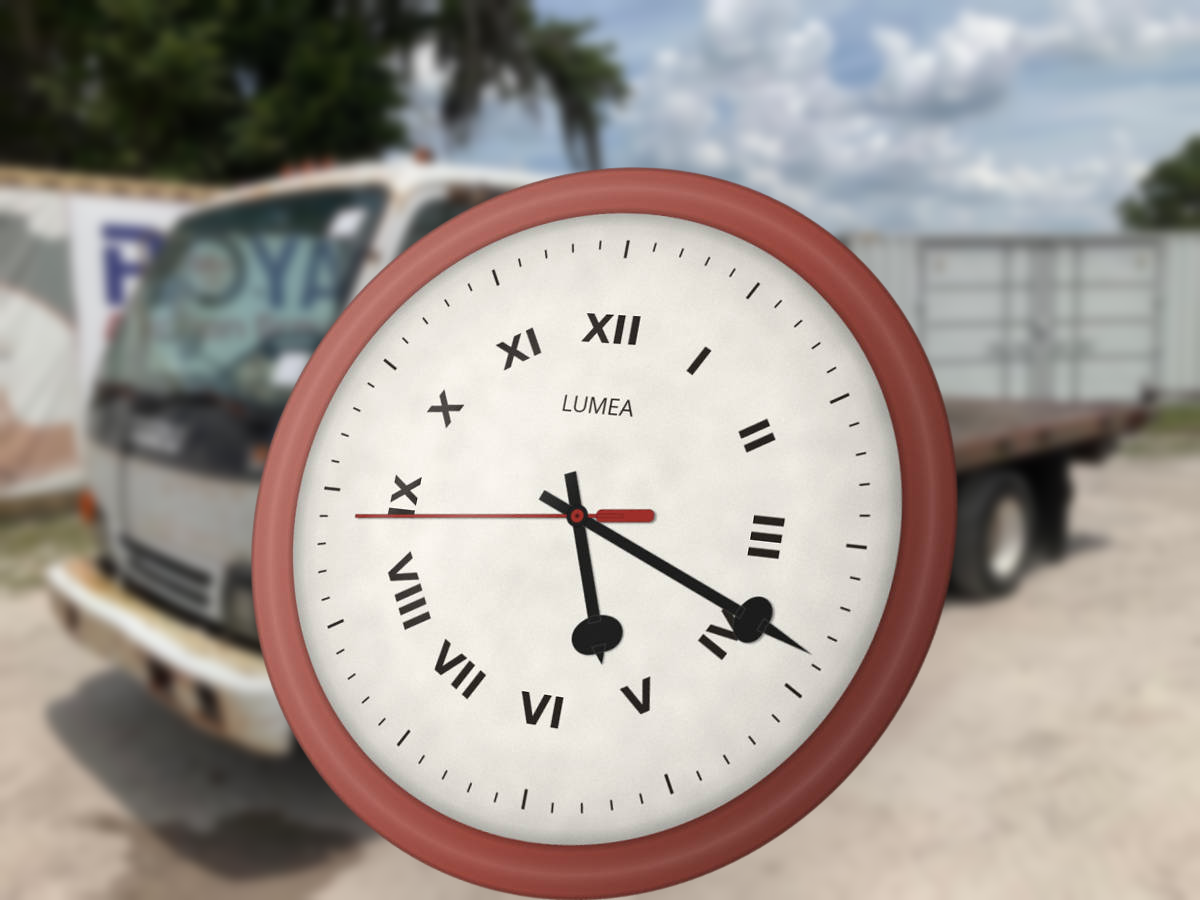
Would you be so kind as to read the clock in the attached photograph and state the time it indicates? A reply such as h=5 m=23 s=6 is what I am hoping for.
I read h=5 m=18 s=44
